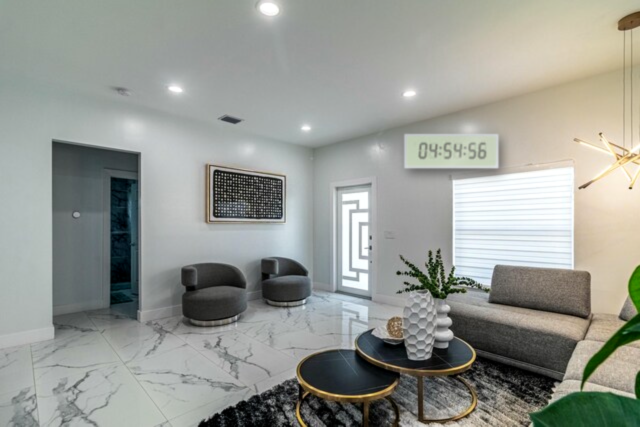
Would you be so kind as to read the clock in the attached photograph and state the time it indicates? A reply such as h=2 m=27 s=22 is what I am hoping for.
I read h=4 m=54 s=56
